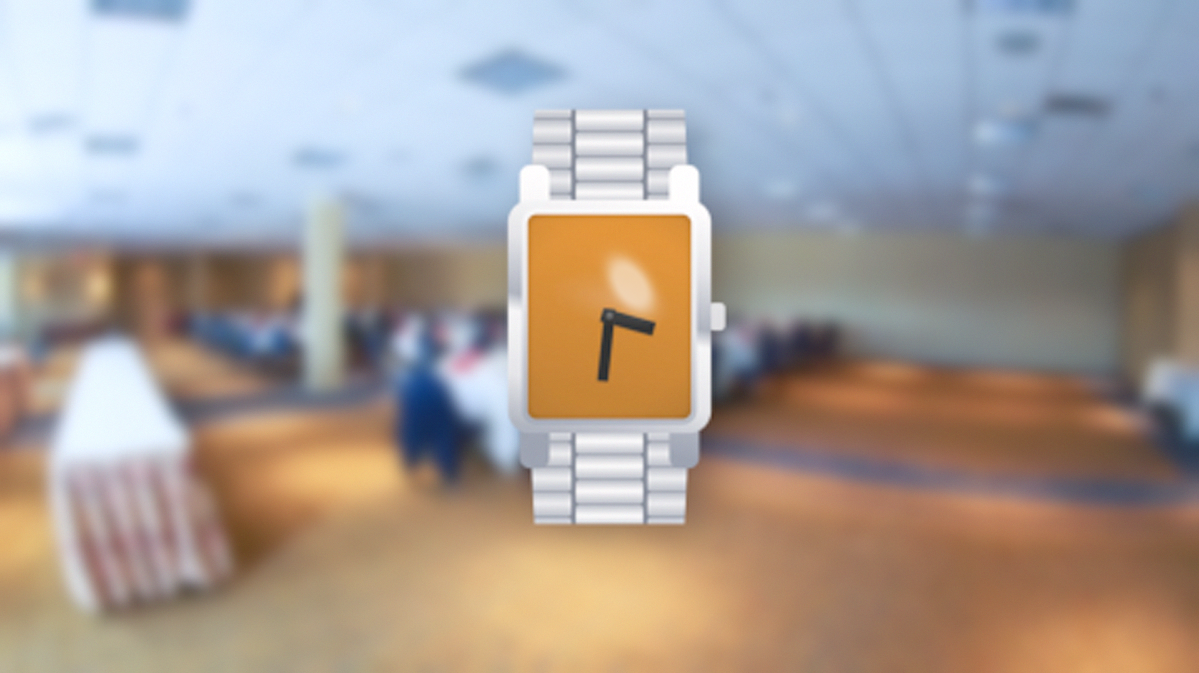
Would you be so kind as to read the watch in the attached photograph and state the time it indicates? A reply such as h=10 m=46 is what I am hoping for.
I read h=3 m=31
